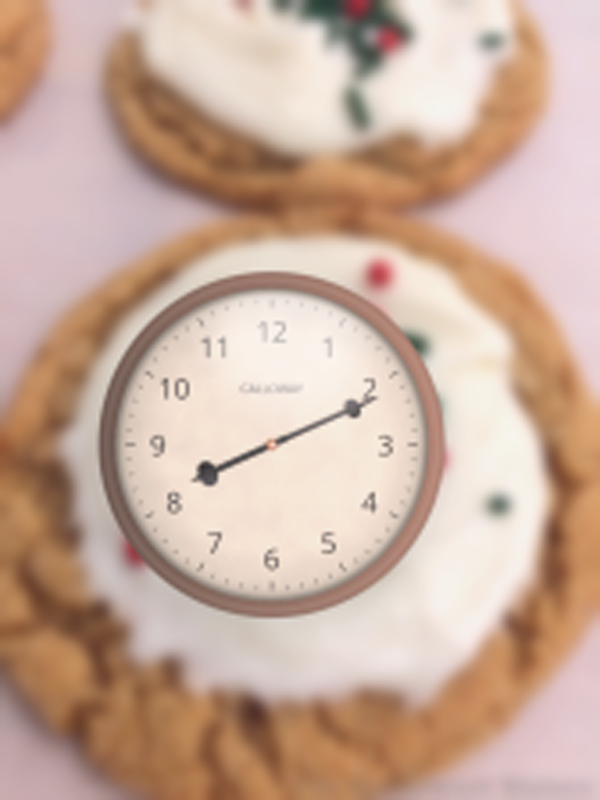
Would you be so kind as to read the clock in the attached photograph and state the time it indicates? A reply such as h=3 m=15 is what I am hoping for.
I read h=8 m=11
